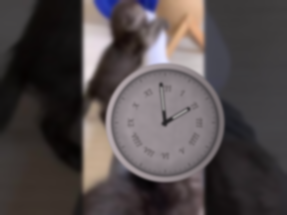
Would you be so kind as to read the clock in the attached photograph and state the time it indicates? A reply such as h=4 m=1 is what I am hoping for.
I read h=1 m=59
